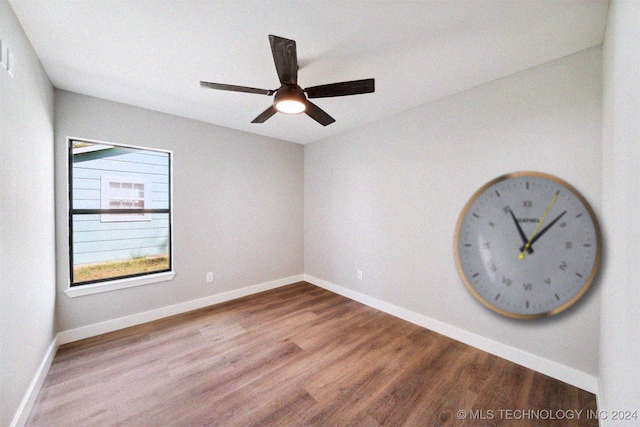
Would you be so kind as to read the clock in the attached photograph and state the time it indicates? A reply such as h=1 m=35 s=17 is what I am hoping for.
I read h=11 m=8 s=5
